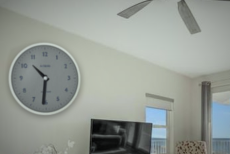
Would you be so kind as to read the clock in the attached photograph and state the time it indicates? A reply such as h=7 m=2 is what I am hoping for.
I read h=10 m=31
